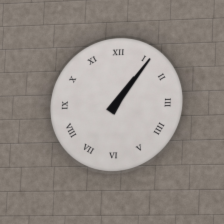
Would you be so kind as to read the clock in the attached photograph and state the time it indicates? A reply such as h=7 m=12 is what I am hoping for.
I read h=1 m=6
